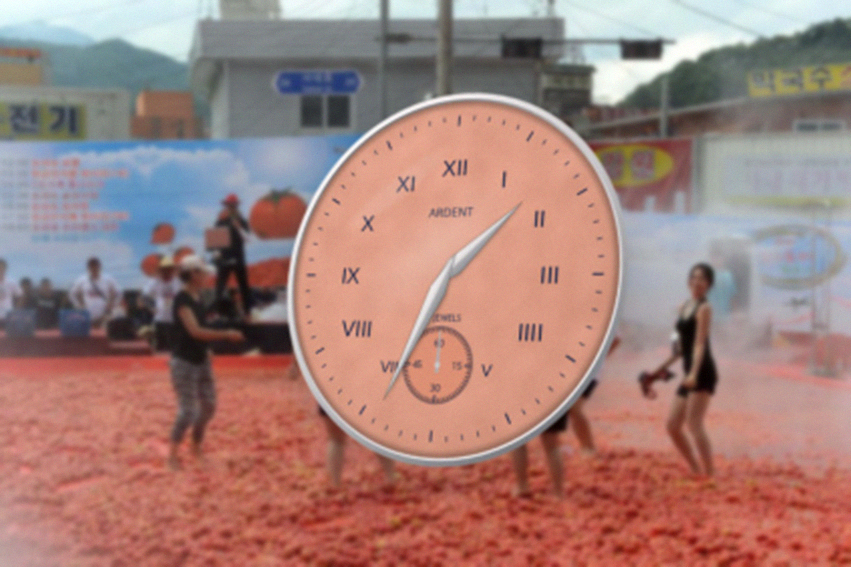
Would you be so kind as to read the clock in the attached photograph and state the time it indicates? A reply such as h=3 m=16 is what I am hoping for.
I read h=1 m=34
